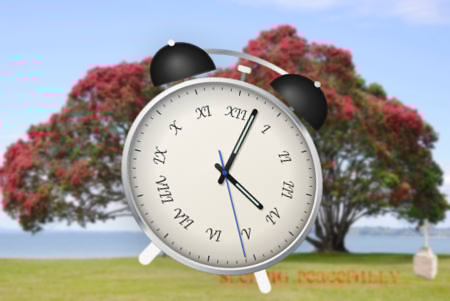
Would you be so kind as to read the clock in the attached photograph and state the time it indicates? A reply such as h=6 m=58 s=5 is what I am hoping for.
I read h=4 m=2 s=26
